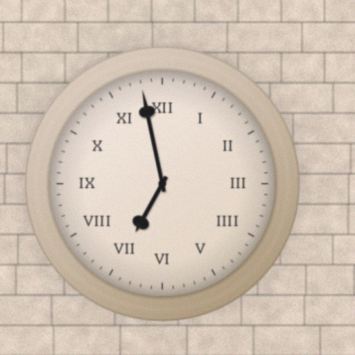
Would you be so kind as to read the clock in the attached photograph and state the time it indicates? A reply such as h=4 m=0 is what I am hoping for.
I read h=6 m=58
